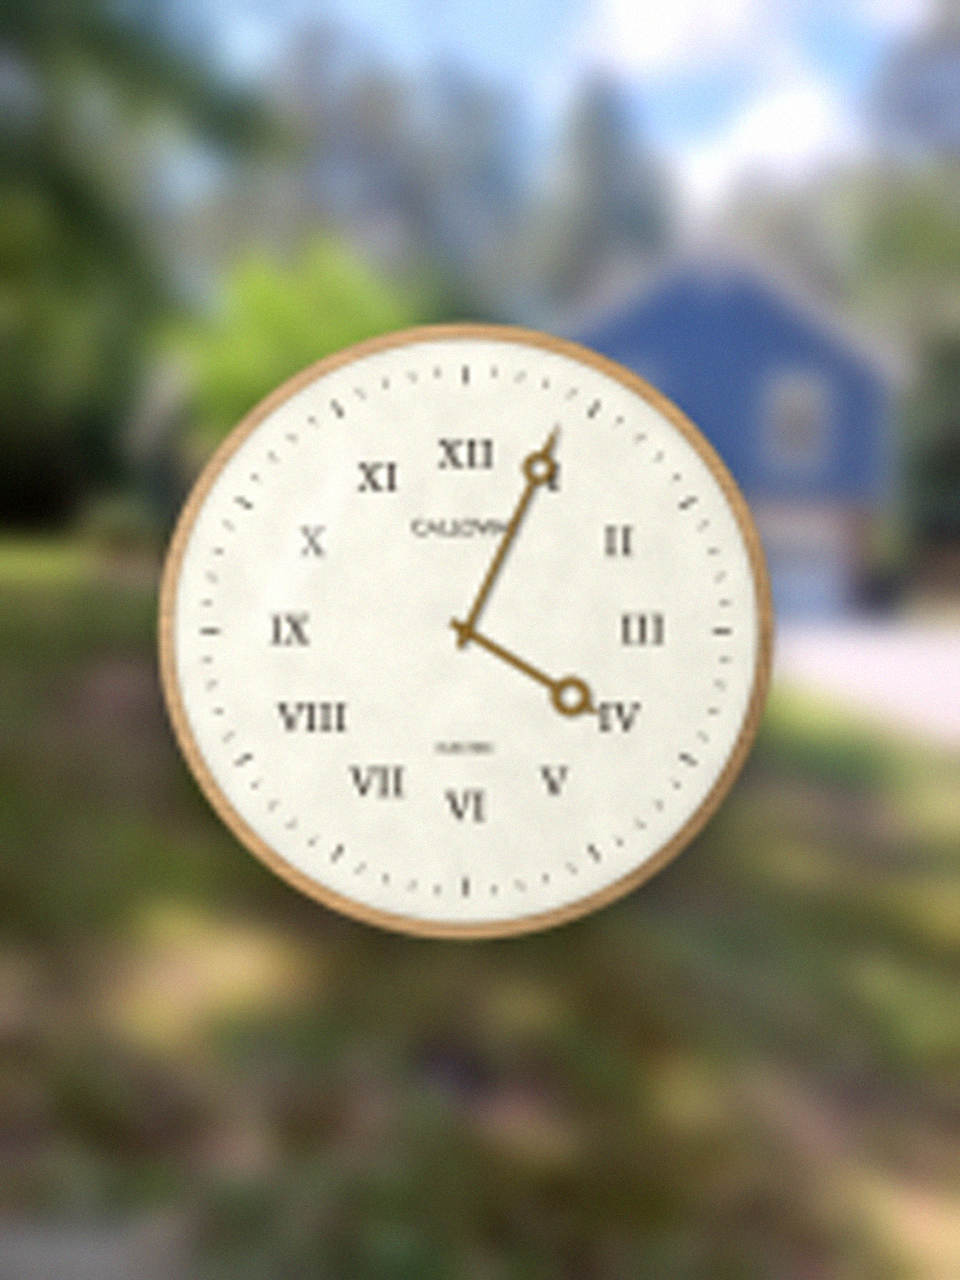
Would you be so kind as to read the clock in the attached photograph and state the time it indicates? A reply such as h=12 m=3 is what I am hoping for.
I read h=4 m=4
